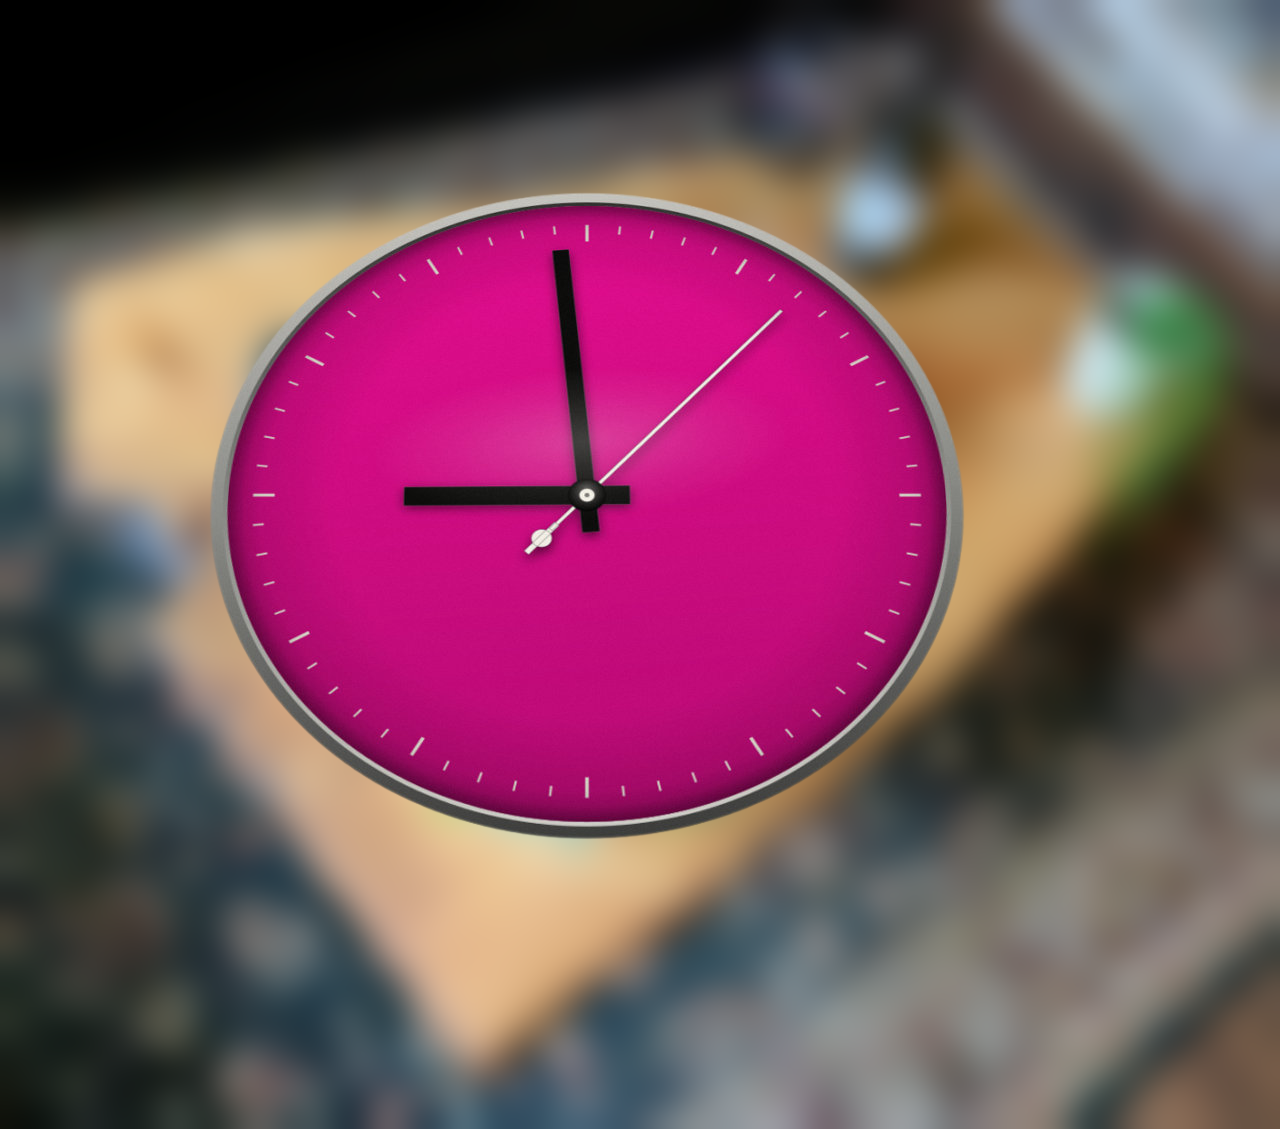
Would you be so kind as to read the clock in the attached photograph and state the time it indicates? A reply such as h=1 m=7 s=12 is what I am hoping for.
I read h=8 m=59 s=7
